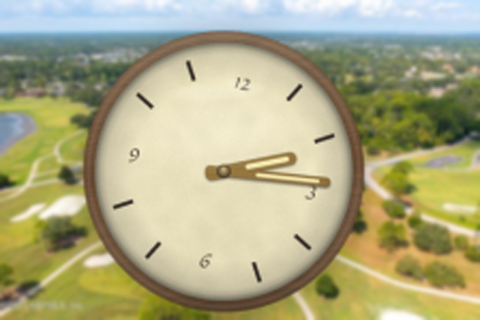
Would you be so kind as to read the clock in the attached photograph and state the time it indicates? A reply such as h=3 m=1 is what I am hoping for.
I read h=2 m=14
